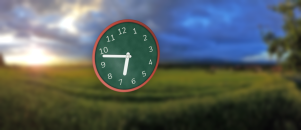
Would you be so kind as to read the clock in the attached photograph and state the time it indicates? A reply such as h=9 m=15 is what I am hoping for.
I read h=6 m=48
